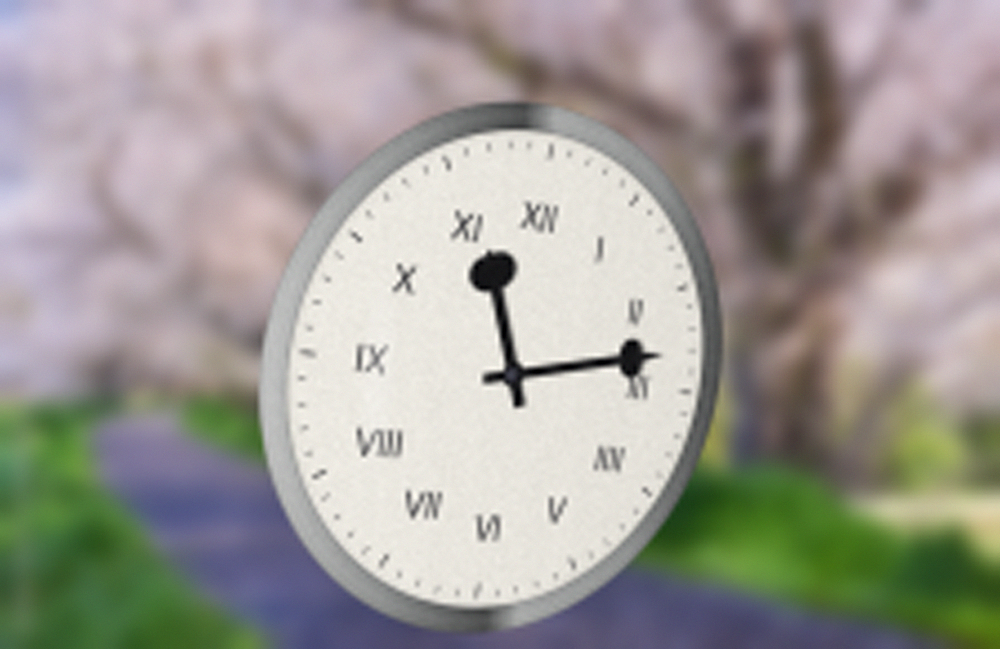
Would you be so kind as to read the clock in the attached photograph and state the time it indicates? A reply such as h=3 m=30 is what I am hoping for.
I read h=11 m=13
